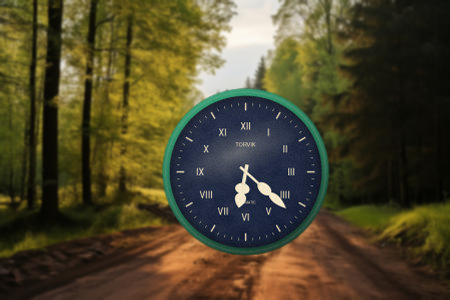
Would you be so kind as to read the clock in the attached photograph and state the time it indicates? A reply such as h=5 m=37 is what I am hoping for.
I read h=6 m=22
